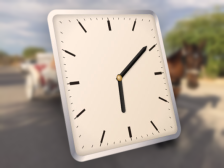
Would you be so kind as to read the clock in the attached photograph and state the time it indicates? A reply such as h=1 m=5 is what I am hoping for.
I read h=6 m=9
